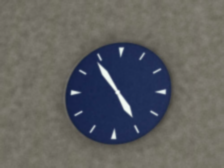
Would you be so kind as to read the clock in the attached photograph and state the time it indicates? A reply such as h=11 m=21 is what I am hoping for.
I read h=4 m=54
